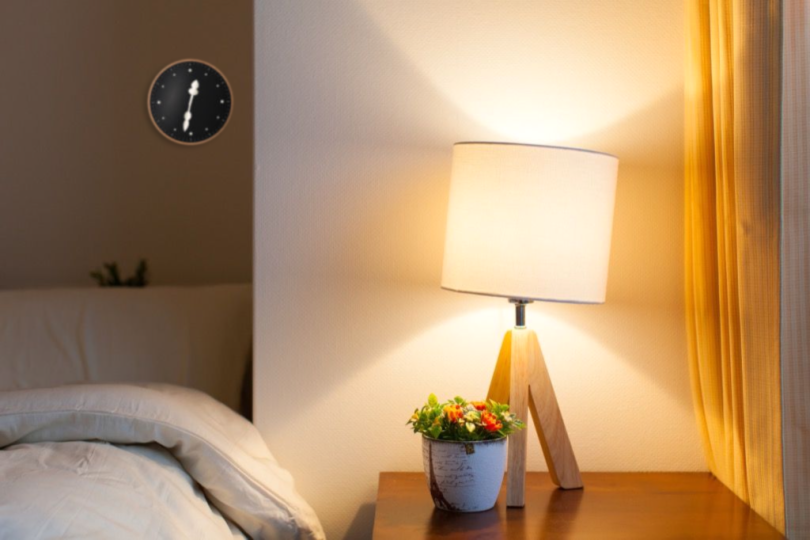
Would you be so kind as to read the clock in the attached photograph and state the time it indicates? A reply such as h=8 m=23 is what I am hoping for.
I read h=12 m=32
